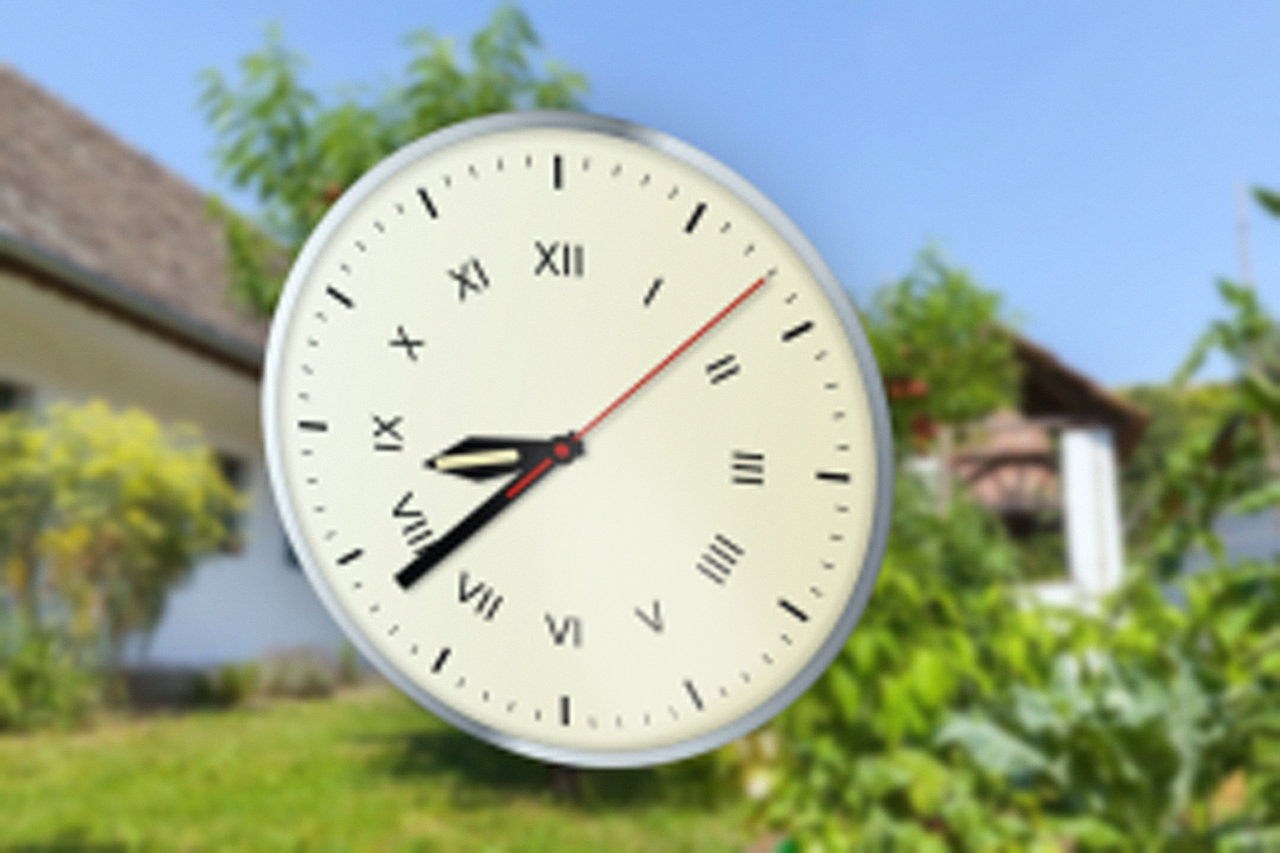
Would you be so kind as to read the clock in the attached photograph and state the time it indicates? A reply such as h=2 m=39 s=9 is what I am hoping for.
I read h=8 m=38 s=8
